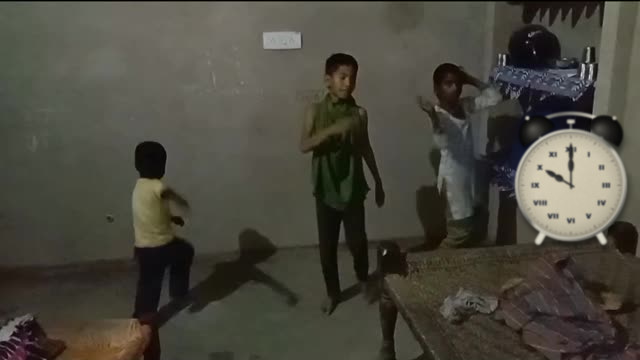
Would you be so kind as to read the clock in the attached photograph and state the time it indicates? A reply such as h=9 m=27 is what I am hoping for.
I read h=10 m=0
